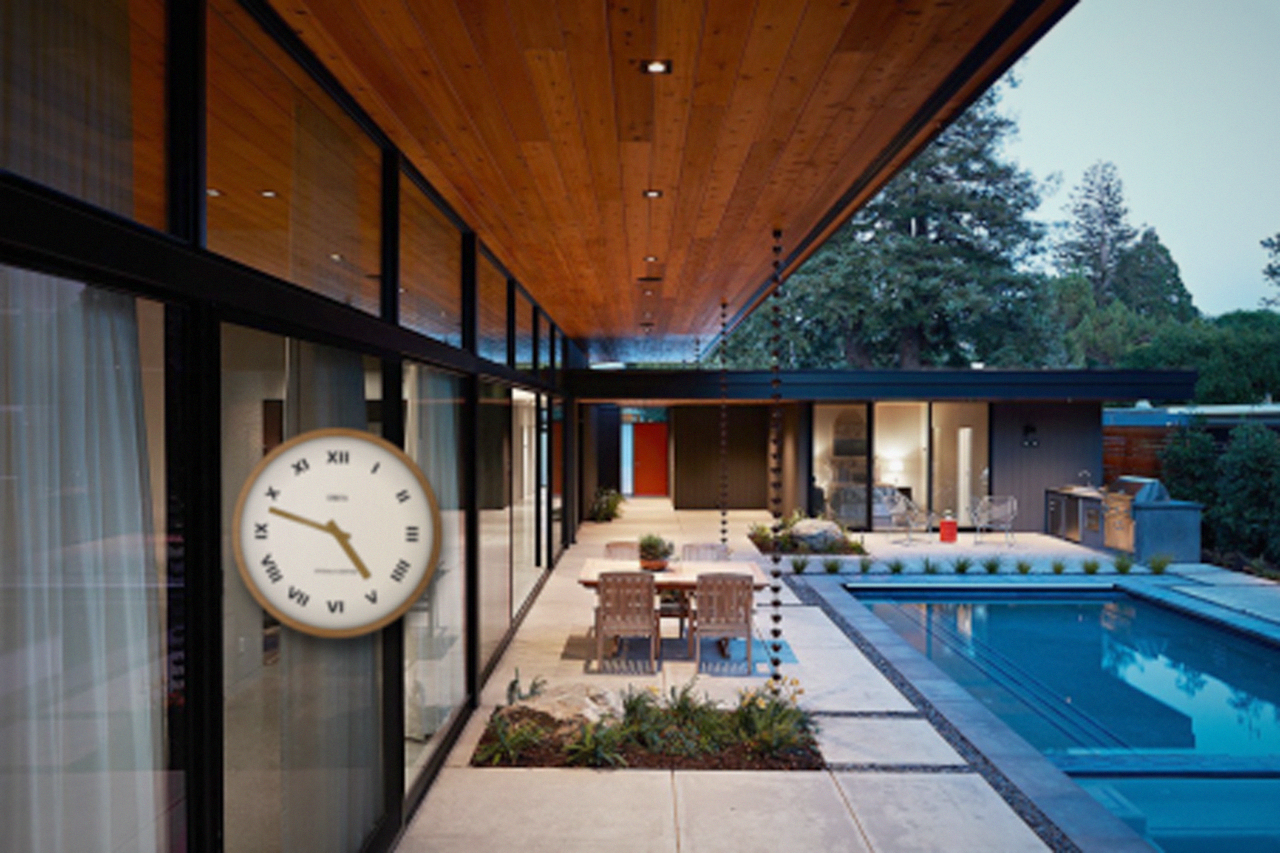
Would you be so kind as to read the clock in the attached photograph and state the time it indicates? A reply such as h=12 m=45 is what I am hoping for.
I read h=4 m=48
